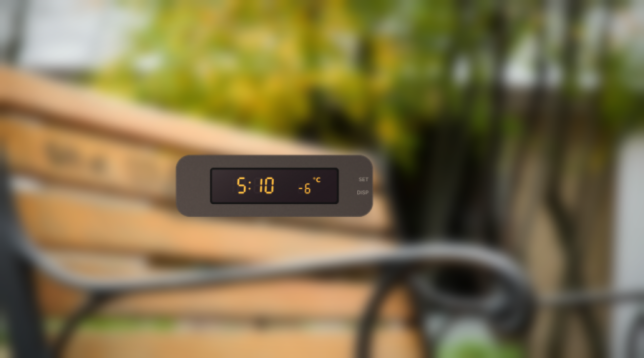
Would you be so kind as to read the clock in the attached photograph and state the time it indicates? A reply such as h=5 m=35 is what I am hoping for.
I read h=5 m=10
